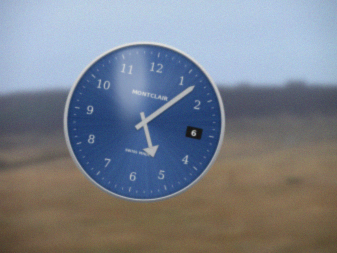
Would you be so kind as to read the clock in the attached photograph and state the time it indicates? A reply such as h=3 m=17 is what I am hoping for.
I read h=5 m=7
